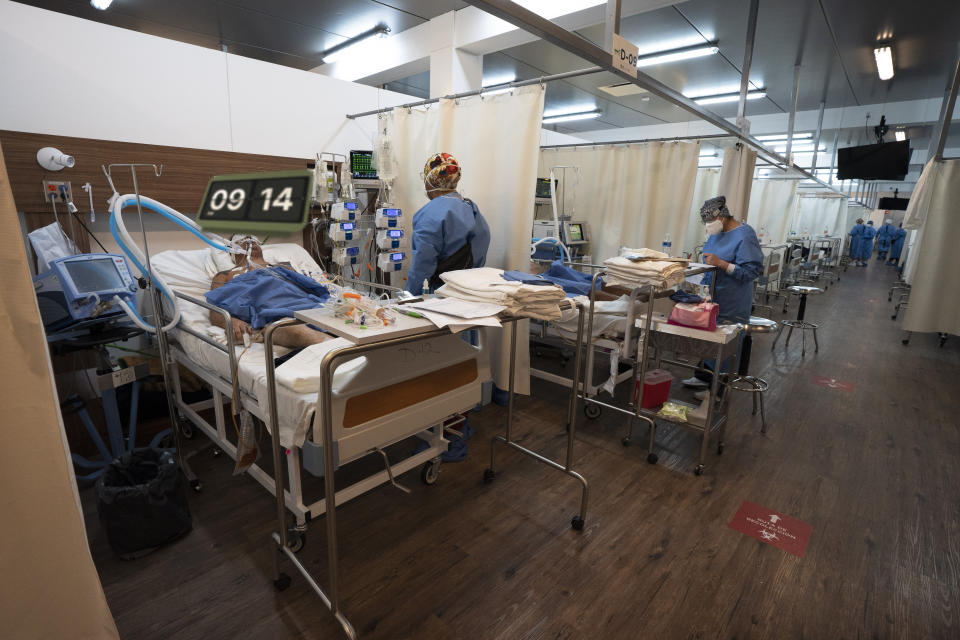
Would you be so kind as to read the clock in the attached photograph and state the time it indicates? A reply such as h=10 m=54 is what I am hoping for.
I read h=9 m=14
